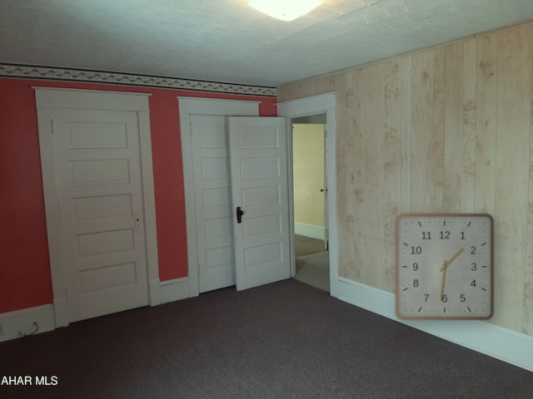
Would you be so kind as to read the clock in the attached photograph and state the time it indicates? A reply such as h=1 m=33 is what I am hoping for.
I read h=1 m=31
